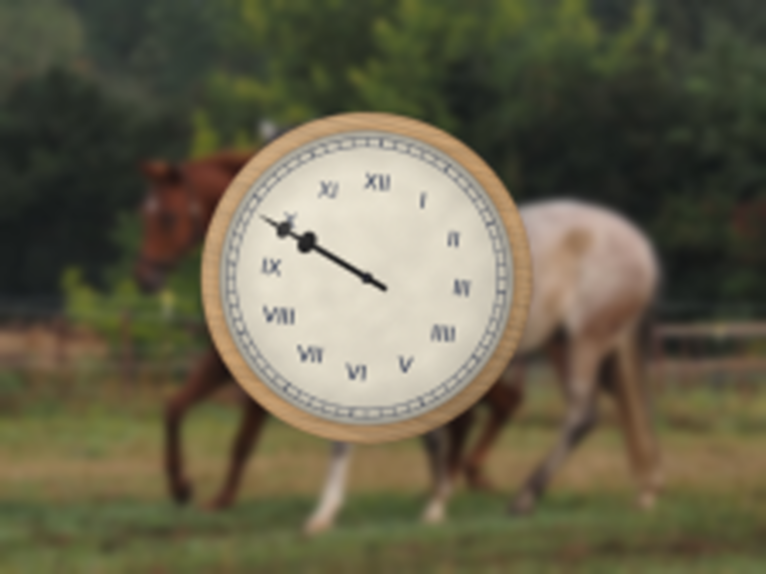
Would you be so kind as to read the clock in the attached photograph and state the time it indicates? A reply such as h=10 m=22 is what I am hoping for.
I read h=9 m=49
